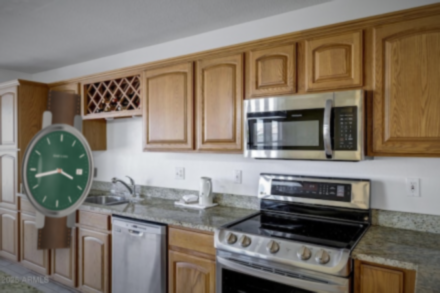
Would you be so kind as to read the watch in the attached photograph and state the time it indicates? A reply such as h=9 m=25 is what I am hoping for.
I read h=3 m=43
